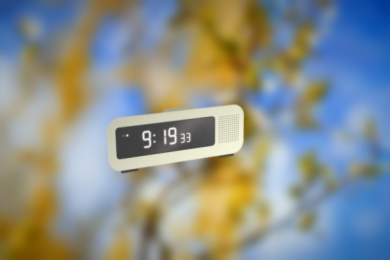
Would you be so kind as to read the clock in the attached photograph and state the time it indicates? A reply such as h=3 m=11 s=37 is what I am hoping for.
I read h=9 m=19 s=33
